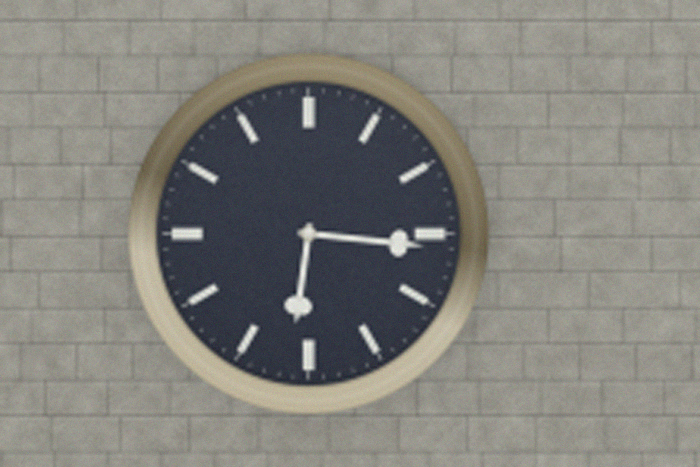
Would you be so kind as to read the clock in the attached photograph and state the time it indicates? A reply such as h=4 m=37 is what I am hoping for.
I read h=6 m=16
